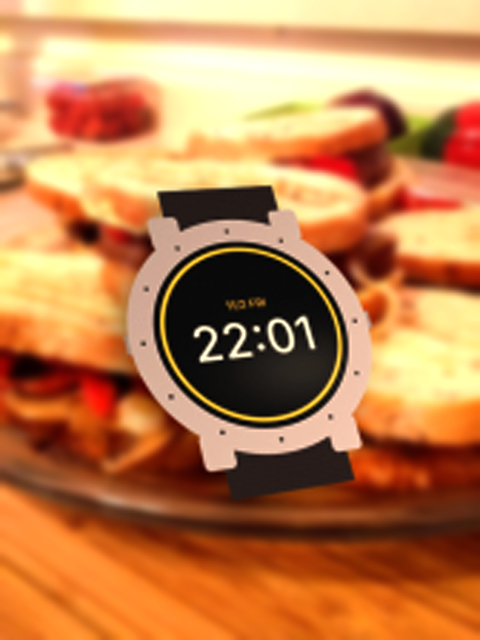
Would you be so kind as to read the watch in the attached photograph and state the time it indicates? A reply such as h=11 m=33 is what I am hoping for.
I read h=22 m=1
